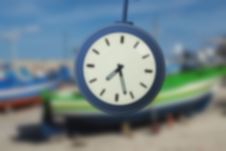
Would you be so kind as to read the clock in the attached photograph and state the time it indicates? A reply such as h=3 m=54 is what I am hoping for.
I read h=7 m=27
